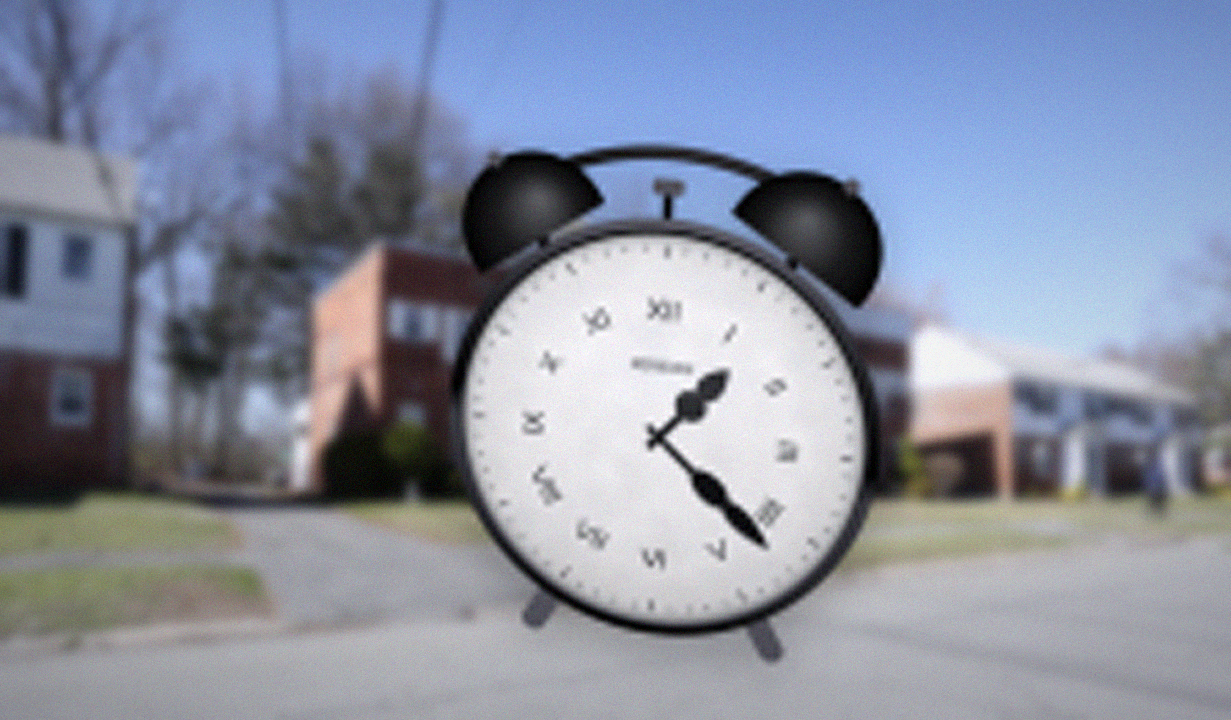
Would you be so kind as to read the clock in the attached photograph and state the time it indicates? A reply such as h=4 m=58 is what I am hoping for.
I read h=1 m=22
